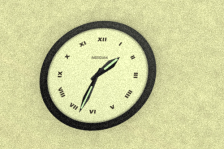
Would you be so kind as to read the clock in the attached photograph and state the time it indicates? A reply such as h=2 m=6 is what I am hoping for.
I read h=1 m=33
